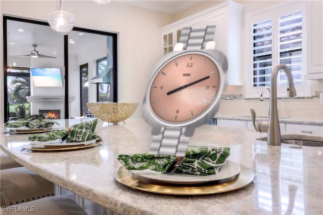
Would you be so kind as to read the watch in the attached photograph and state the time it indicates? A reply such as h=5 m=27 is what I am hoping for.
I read h=8 m=11
